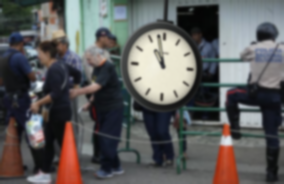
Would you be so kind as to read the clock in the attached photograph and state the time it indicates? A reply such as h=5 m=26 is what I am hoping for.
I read h=10 m=58
